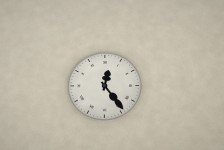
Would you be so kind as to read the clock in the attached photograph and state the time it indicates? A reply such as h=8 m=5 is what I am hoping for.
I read h=12 m=24
